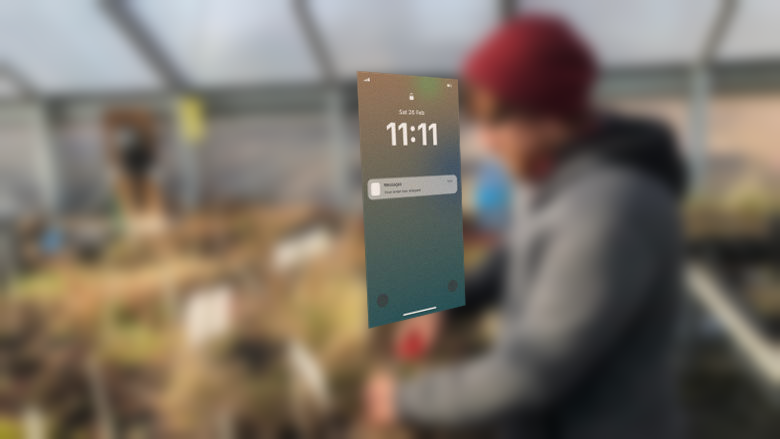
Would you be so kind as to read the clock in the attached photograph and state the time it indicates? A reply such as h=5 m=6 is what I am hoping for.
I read h=11 m=11
